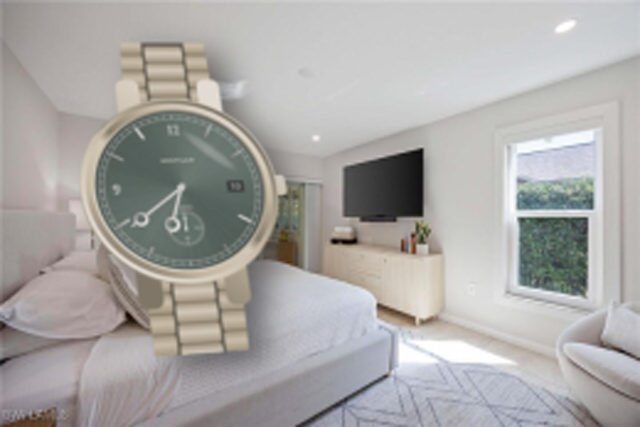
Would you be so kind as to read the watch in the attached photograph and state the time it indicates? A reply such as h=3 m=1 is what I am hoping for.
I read h=6 m=39
